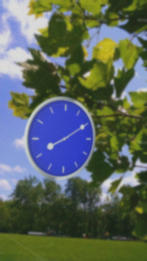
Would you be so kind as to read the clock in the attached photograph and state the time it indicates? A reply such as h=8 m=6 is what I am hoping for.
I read h=8 m=10
